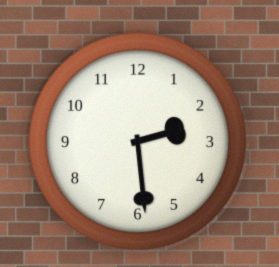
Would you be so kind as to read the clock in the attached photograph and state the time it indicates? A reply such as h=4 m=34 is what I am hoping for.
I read h=2 m=29
